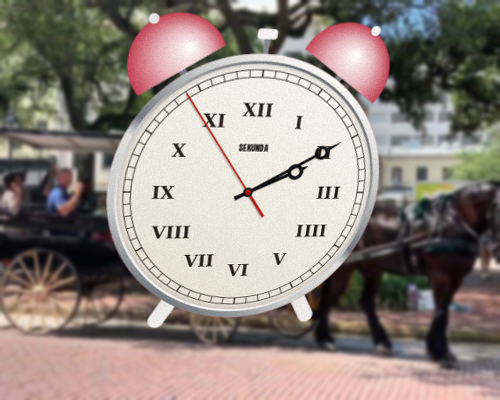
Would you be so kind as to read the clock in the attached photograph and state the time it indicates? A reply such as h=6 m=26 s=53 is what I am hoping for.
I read h=2 m=9 s=54
